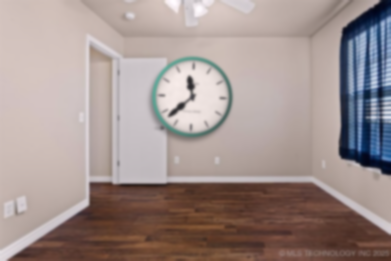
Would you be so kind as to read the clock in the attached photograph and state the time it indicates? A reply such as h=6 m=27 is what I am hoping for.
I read h=11 m=38
